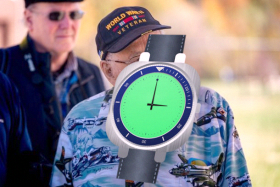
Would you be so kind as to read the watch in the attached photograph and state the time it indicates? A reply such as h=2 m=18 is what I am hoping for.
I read h=3 m=0
